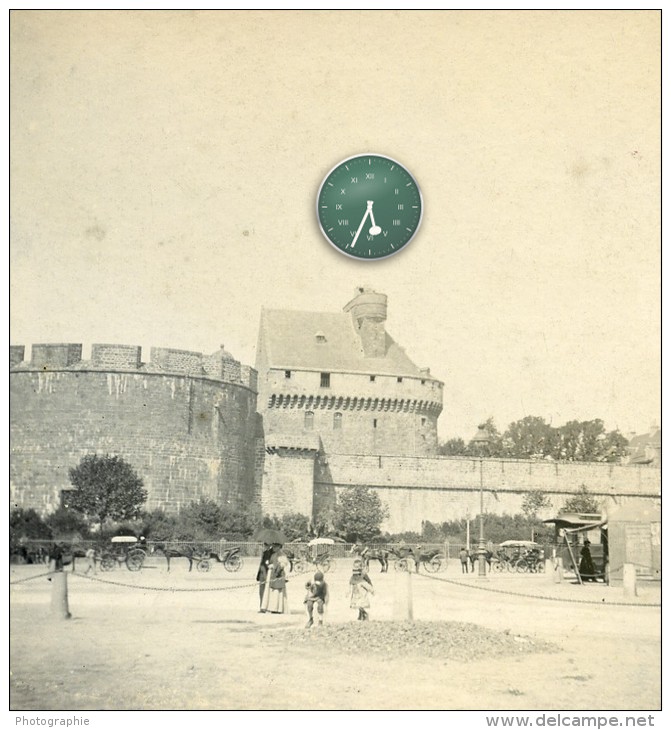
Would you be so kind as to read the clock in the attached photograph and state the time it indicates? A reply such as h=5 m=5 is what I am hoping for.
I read h=5 m=34
